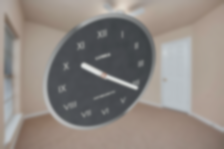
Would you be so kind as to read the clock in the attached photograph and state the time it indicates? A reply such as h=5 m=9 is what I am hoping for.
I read h=10 m=21
